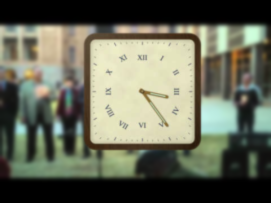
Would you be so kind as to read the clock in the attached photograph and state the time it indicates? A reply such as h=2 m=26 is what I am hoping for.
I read h=3 m=24
